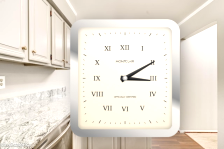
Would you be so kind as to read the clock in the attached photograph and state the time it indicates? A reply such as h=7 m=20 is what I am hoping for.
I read h=3 m=10
